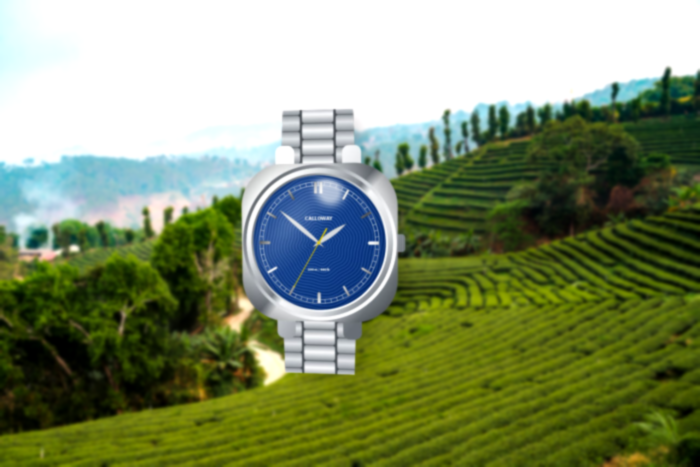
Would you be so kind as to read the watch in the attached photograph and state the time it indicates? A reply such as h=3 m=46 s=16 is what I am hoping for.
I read h=1 m=51 s=35
